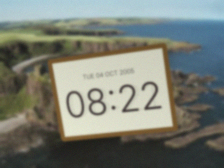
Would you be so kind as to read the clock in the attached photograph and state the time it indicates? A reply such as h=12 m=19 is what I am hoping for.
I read h=8 m=22
